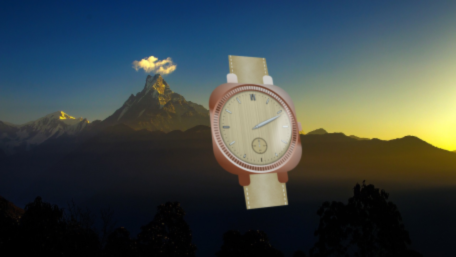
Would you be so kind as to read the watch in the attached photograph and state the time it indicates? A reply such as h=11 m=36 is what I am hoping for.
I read h=2 m=11
